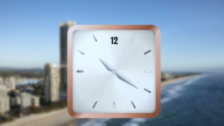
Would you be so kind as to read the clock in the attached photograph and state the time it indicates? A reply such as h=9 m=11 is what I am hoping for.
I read h=10 m=21
